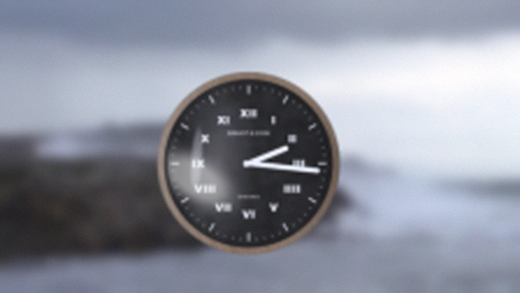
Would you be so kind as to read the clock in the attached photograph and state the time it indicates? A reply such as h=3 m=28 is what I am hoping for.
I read h=2 m=16
